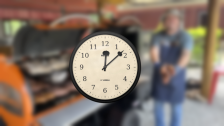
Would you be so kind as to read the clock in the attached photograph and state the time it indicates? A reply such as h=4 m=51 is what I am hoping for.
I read h=12 m=8
